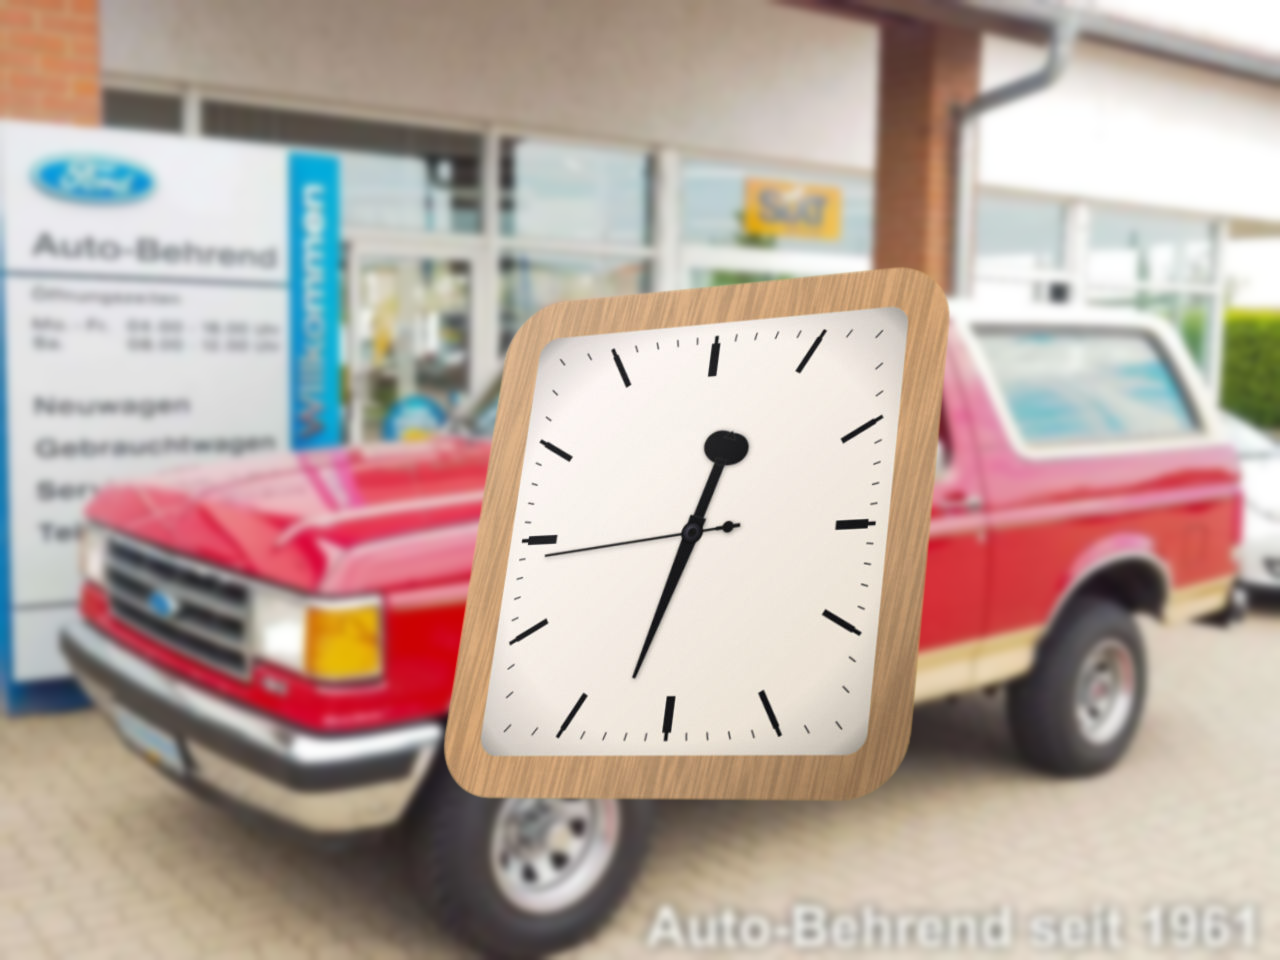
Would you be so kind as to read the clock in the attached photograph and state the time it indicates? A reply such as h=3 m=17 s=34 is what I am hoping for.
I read h=12 m=32 s=44
